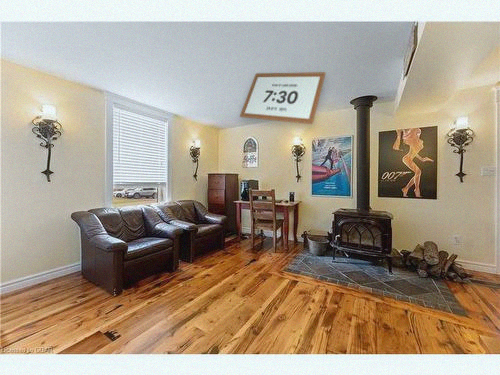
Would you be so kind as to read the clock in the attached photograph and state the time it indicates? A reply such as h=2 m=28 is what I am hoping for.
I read h=7 m=30
